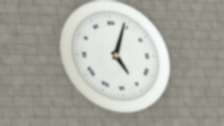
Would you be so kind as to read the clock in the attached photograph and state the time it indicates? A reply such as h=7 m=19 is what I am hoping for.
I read h=5 m=4
